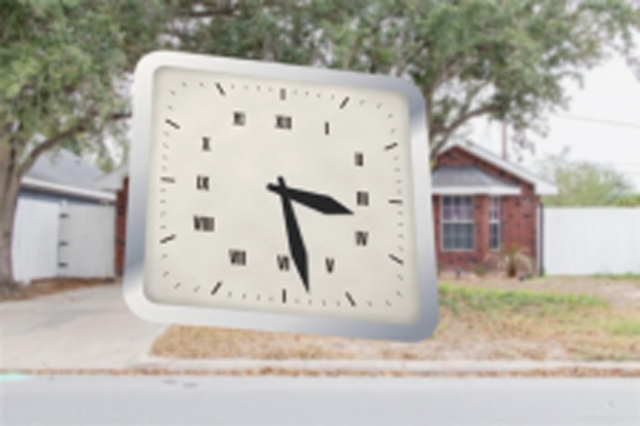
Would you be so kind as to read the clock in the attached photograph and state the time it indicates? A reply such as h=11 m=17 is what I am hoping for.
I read h=3 m=28
